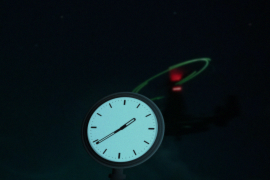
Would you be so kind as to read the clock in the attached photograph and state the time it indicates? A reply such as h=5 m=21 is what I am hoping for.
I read h=1 m=39
